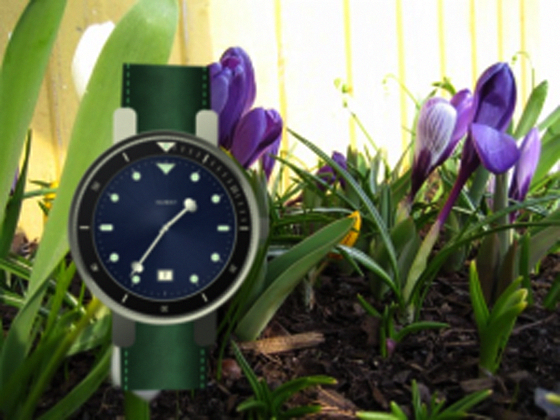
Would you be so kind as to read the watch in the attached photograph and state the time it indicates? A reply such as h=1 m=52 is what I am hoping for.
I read h=1 m=36
